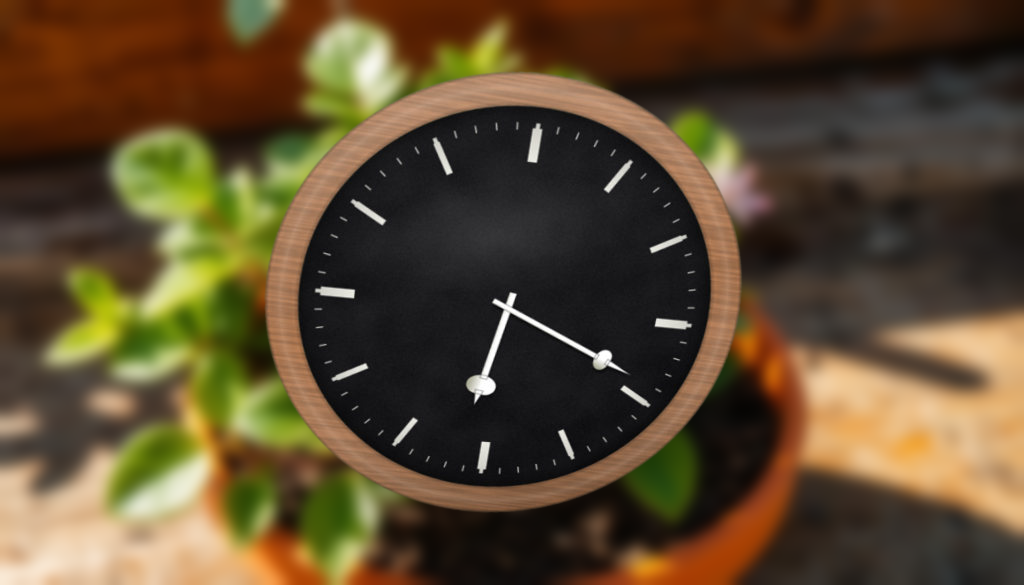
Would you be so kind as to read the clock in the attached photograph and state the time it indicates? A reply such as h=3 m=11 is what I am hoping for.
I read h=6 m=19
